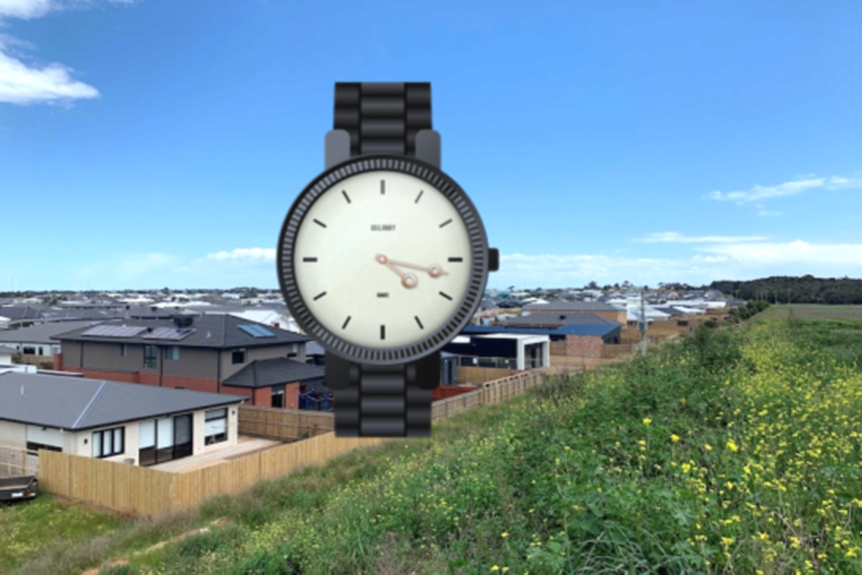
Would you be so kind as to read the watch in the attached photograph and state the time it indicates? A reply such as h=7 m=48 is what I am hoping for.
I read h=4 m=17
